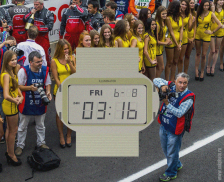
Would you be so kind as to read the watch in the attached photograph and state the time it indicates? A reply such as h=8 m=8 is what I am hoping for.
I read h=3 m=16
